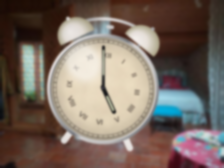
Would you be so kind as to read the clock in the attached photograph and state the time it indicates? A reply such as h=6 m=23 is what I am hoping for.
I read h=4 m=59
